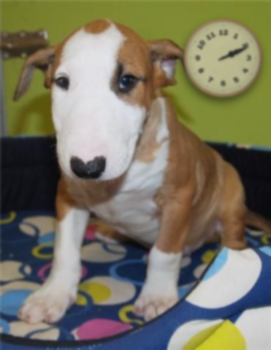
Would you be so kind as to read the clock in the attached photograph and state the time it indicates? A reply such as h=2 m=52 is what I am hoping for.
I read h=2 m=11
